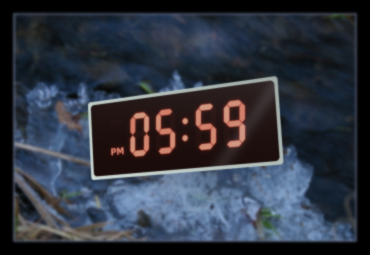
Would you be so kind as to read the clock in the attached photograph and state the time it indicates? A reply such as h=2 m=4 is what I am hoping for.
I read h=5 m=59
